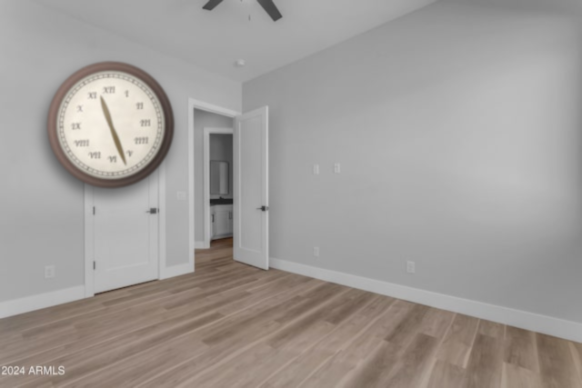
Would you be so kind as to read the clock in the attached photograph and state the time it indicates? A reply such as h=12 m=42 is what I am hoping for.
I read h=11 m=27
